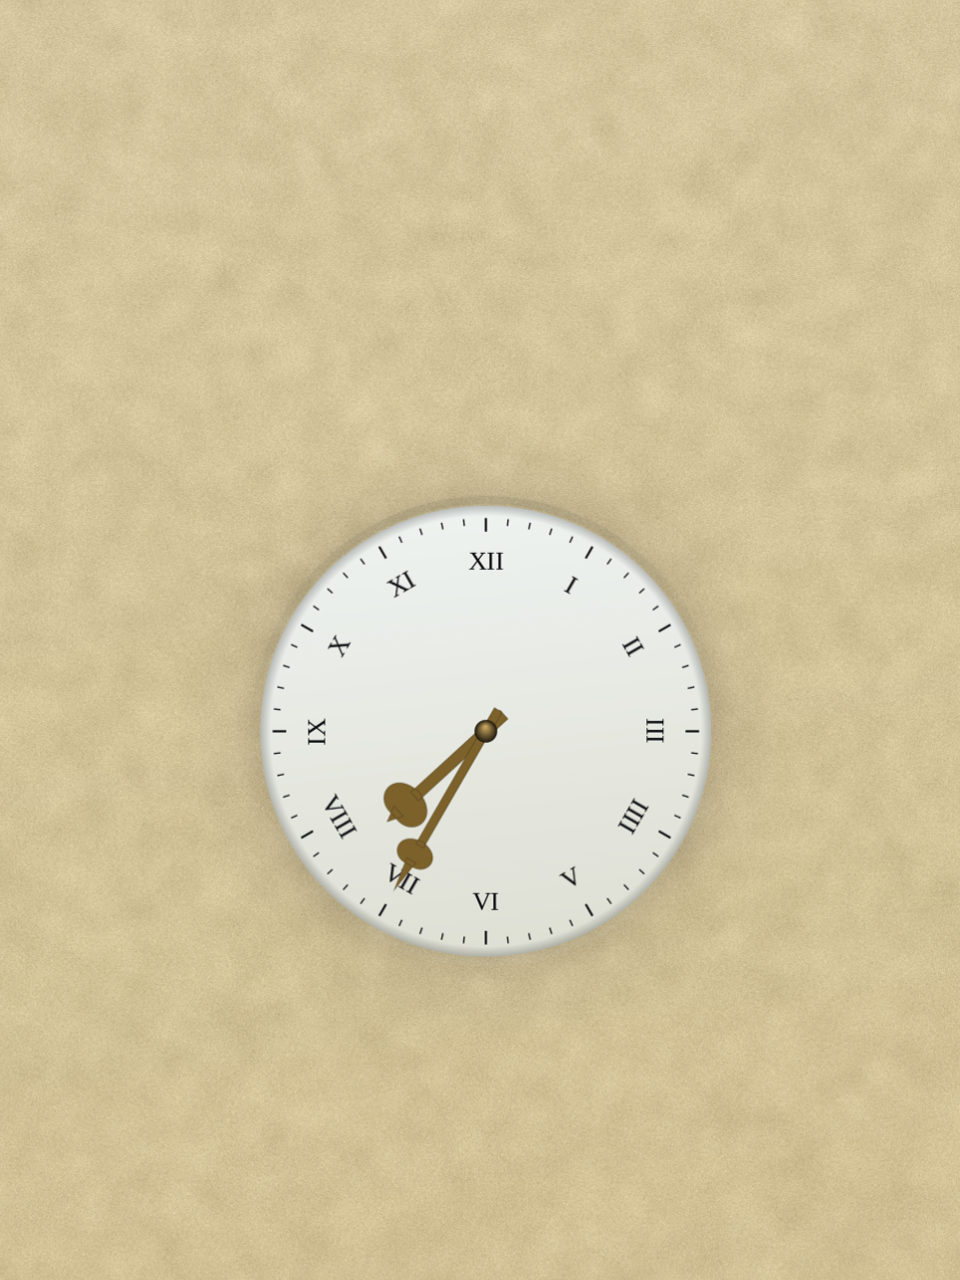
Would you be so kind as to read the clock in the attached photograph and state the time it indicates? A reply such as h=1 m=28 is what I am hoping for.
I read h=7 m=35
